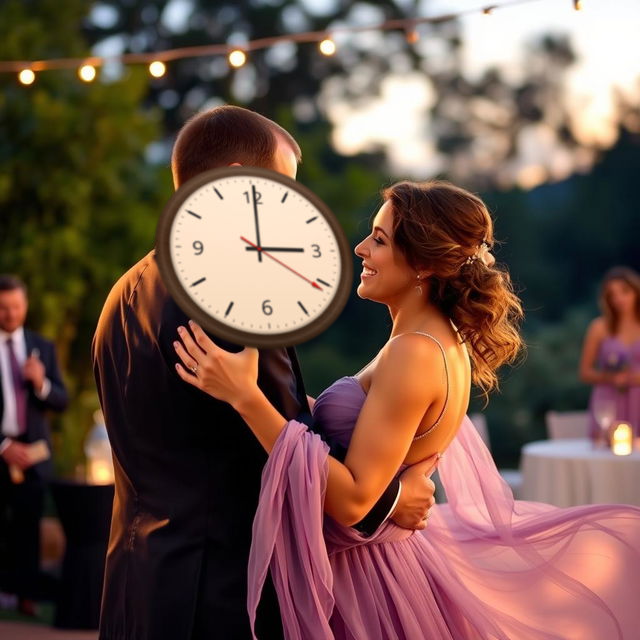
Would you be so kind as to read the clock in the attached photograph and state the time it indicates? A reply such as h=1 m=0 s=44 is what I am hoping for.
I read h=3 m=0 s=21
